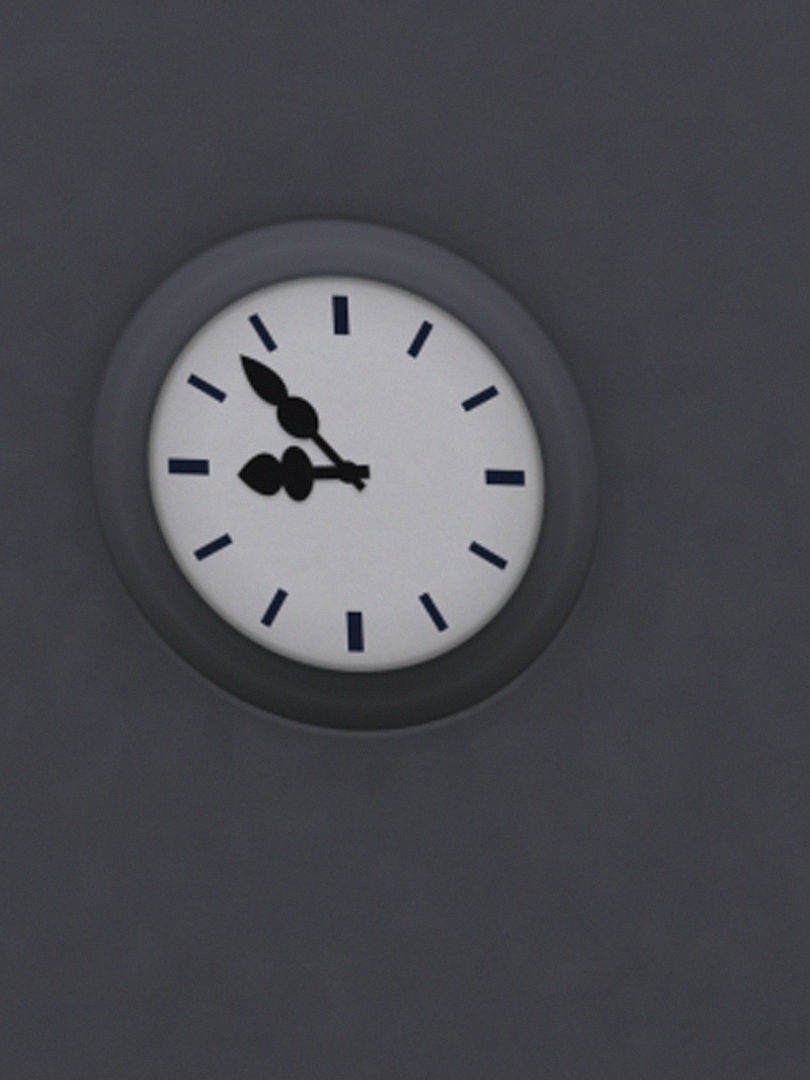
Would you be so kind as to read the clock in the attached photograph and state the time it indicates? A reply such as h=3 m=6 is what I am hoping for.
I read h=8 m=53
